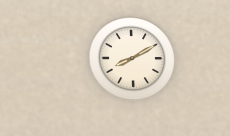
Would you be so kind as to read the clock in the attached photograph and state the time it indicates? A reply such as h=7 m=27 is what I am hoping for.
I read h=8 m=10
